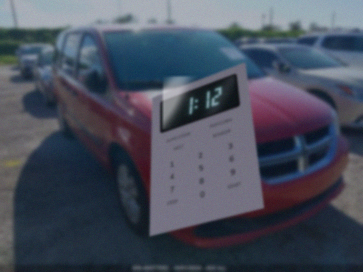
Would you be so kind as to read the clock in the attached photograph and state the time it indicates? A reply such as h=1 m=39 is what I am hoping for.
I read h=1 m=12
